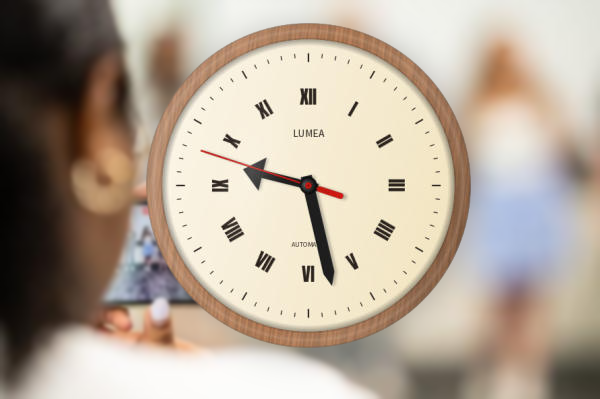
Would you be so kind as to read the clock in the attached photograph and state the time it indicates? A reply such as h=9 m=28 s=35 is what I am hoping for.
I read h=9 m=27 s=48
